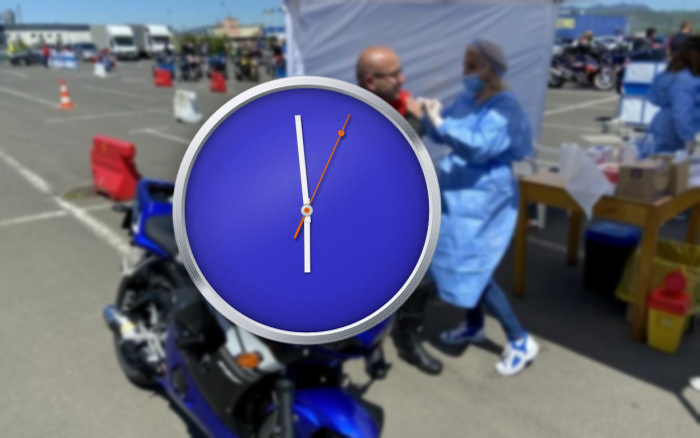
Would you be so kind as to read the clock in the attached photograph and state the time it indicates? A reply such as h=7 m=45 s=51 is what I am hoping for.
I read h=5 m=59 s=4
